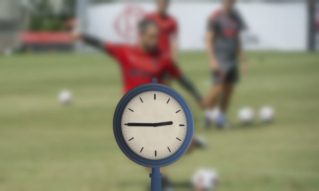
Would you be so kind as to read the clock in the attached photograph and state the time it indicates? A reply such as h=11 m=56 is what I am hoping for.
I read h=2 m=45
